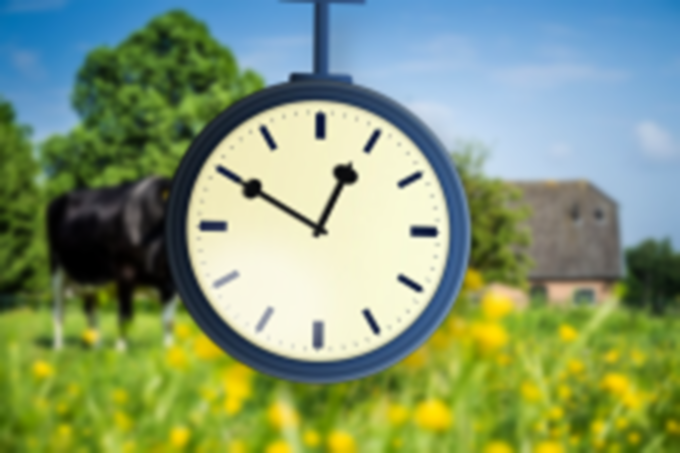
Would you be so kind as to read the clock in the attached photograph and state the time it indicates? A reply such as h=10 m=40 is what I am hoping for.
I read h=12 m=50
